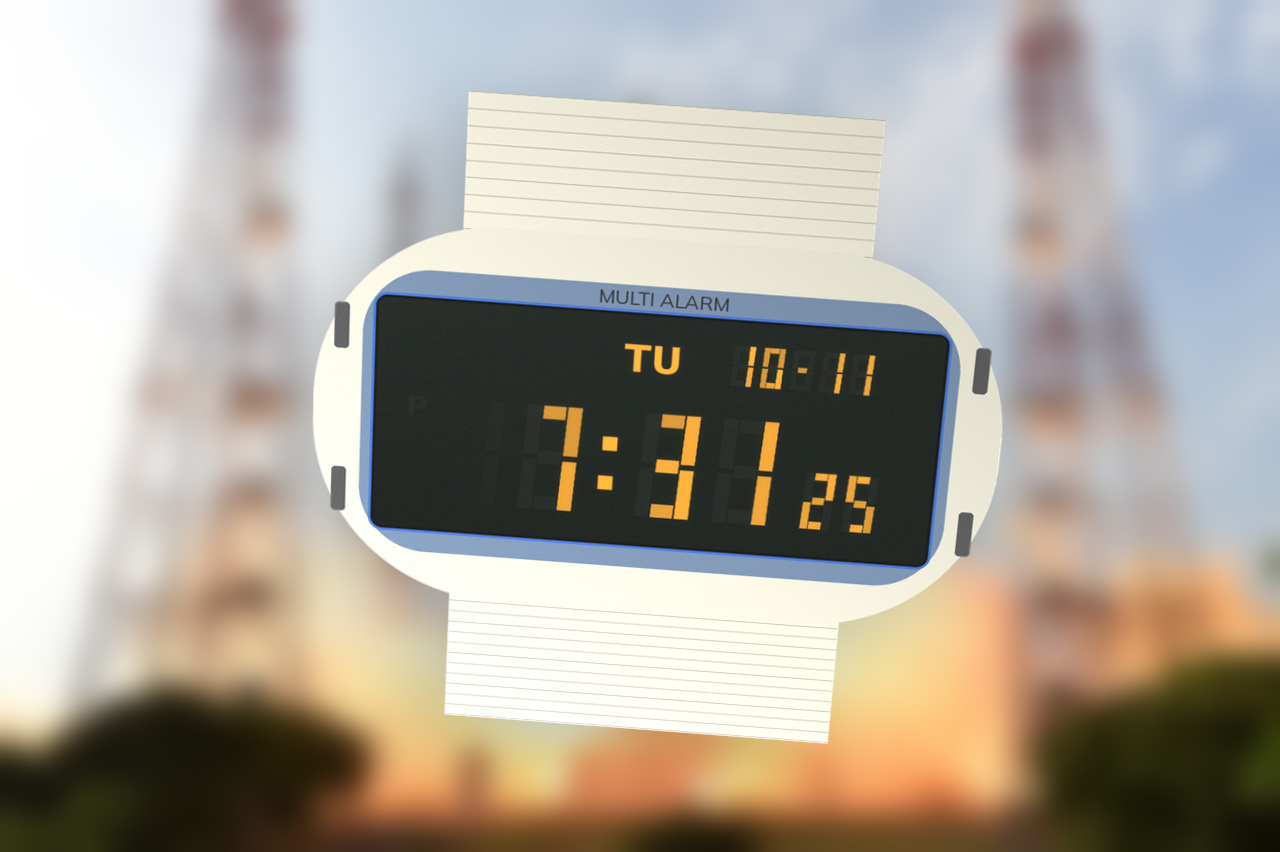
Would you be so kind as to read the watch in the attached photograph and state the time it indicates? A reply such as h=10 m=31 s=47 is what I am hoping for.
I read h=7 m=31 s=25
